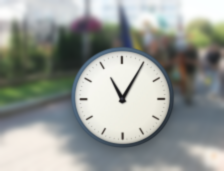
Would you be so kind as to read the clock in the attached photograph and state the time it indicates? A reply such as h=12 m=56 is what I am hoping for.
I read h=11 m=5
